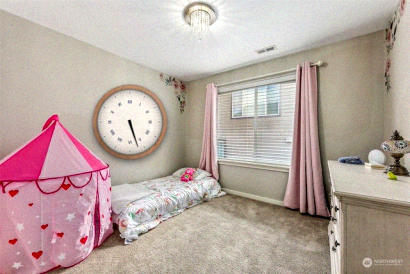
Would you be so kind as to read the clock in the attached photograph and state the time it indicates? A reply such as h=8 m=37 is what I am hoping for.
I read h=5 m=27
